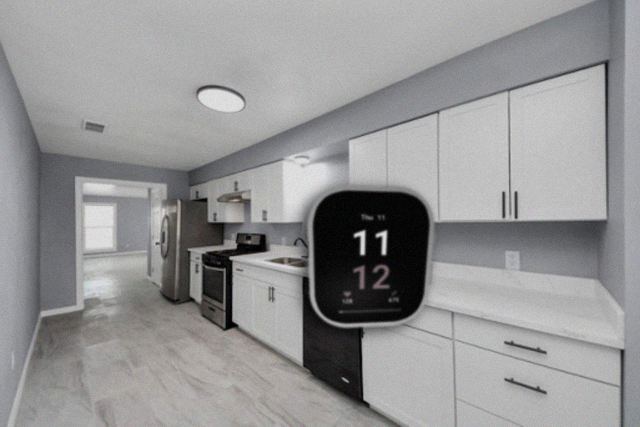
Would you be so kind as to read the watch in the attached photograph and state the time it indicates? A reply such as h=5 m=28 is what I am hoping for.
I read h=11 m=12
